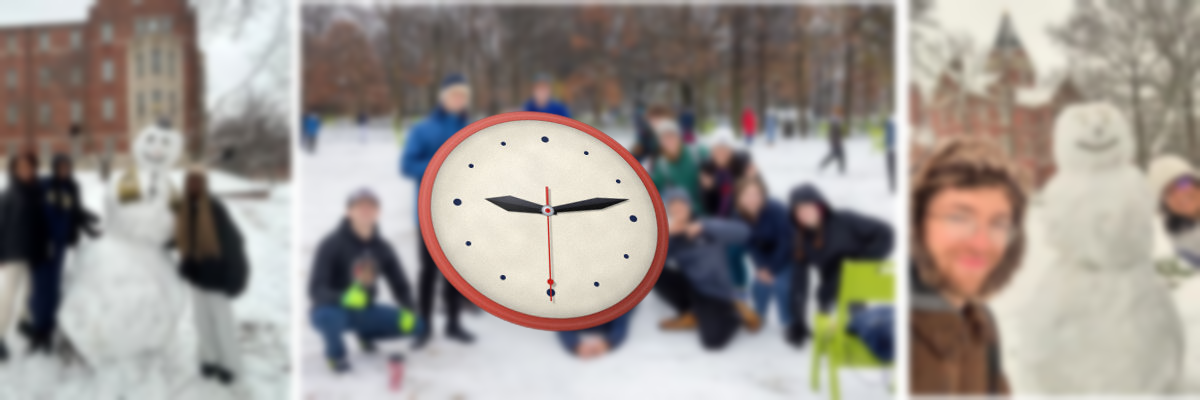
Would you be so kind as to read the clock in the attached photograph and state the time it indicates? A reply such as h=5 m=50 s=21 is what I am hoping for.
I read h=9 m=12 s=30
